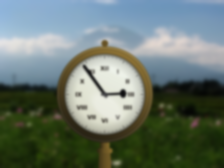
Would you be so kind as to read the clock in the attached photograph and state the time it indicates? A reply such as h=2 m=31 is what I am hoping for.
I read h=2 m=54
